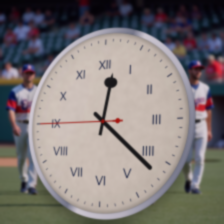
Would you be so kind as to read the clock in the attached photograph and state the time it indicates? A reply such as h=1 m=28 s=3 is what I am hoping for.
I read h=12 m=21 s=45
